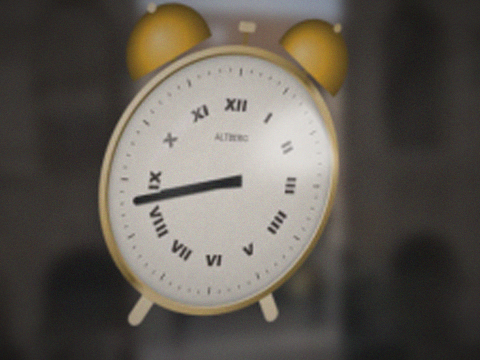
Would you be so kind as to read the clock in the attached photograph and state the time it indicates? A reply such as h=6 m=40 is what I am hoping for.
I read h=8 m=43
